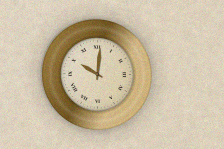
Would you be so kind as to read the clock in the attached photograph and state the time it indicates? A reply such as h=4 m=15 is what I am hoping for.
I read h=10 m=1
